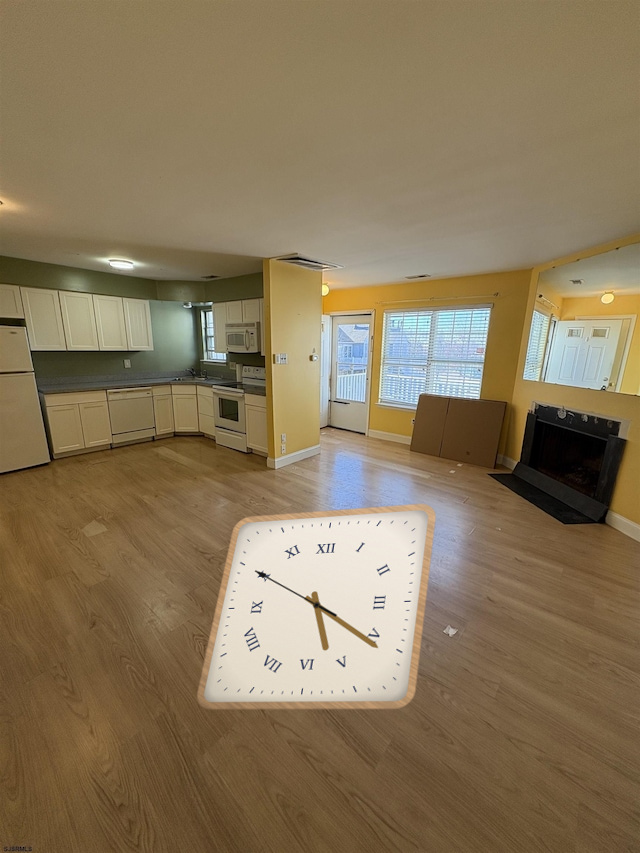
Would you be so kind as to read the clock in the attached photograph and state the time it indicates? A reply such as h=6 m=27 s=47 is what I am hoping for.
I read h=5 m=20 s=50
